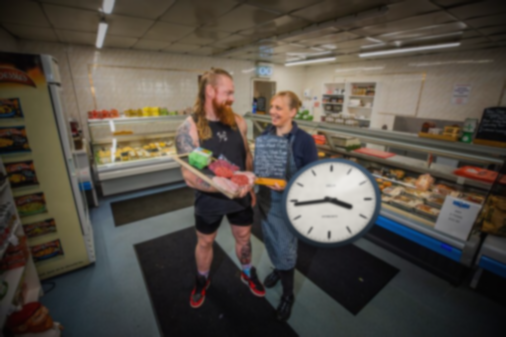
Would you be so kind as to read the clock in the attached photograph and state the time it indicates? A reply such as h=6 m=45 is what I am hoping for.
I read h=3 m=44
